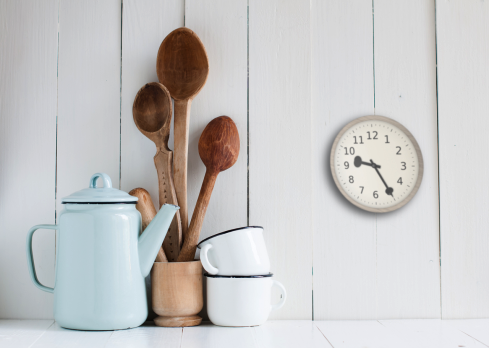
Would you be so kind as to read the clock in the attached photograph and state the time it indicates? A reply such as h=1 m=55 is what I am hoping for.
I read h=9 m=25
